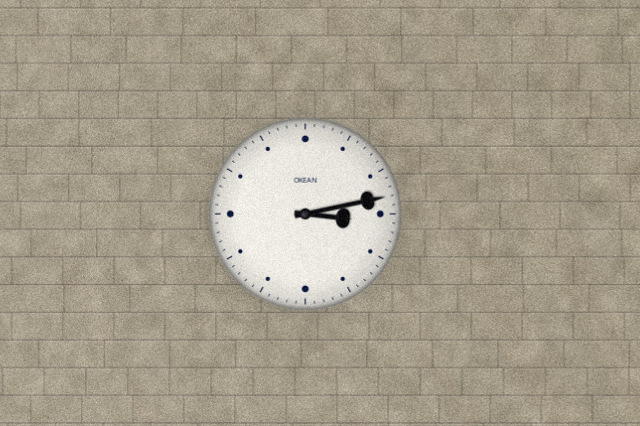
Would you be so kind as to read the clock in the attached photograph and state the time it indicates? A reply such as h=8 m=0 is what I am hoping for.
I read h=3 m=13
